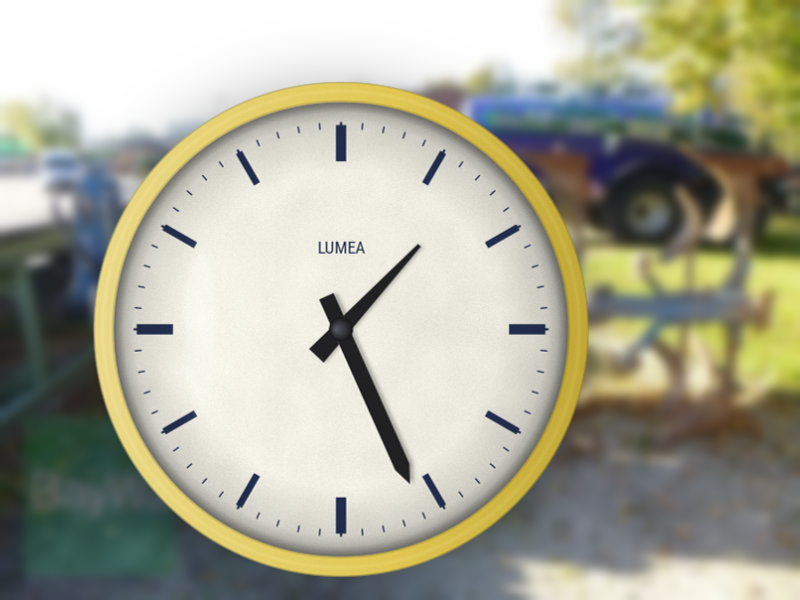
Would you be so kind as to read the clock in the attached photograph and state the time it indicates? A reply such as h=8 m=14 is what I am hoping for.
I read h=1 m=26
